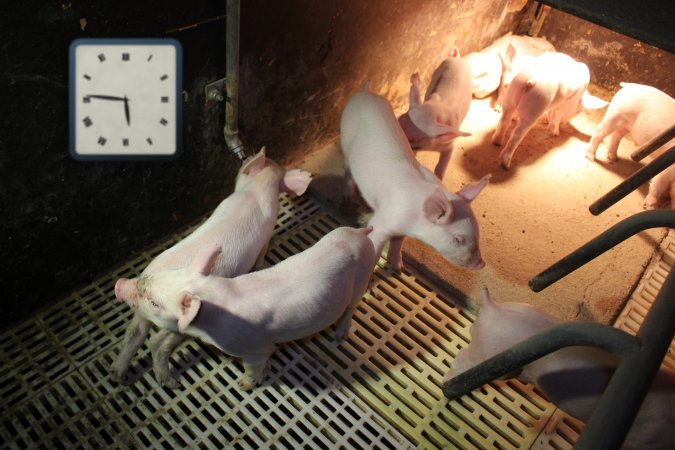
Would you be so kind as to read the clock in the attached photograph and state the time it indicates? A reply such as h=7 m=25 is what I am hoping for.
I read h=5 m=46
